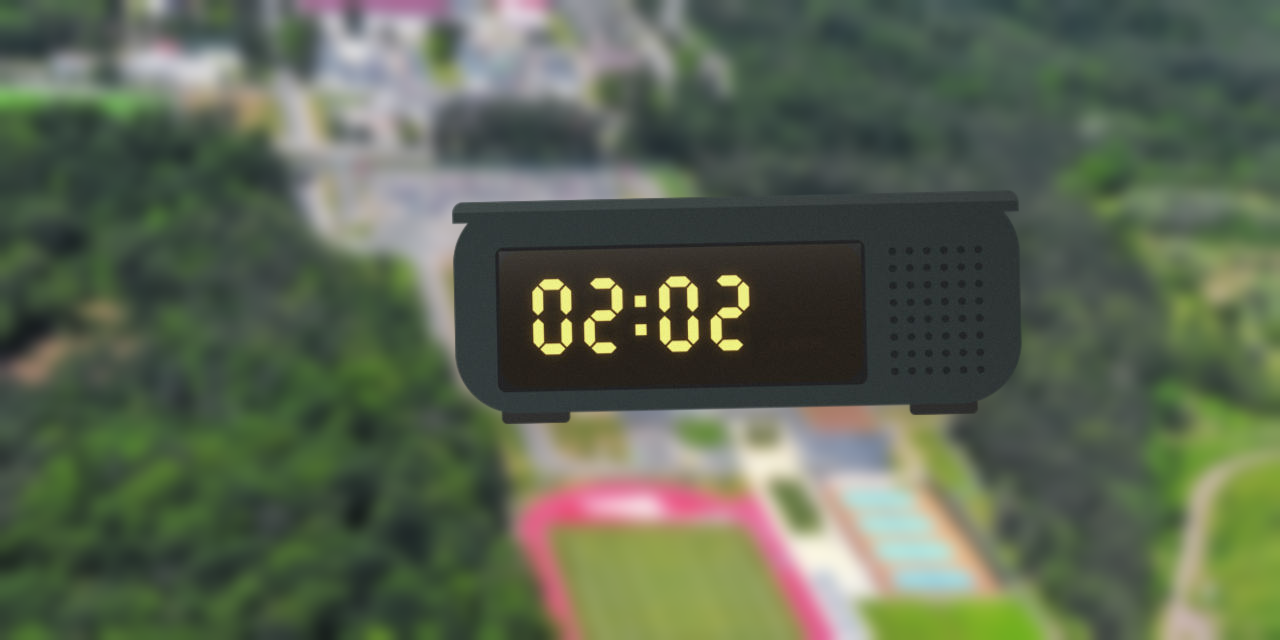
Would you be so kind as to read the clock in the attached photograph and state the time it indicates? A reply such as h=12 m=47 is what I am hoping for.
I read h=2 m=2
